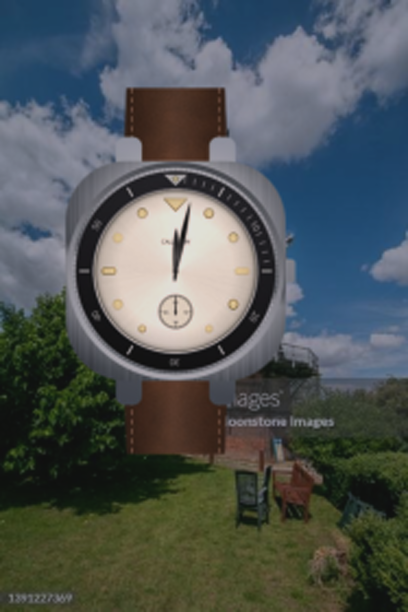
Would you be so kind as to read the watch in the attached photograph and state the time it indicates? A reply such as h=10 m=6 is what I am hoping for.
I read h=12 m=2
